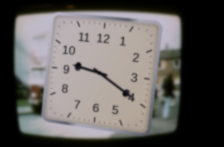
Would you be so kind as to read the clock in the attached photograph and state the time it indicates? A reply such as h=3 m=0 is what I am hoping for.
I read h=9 m=20
